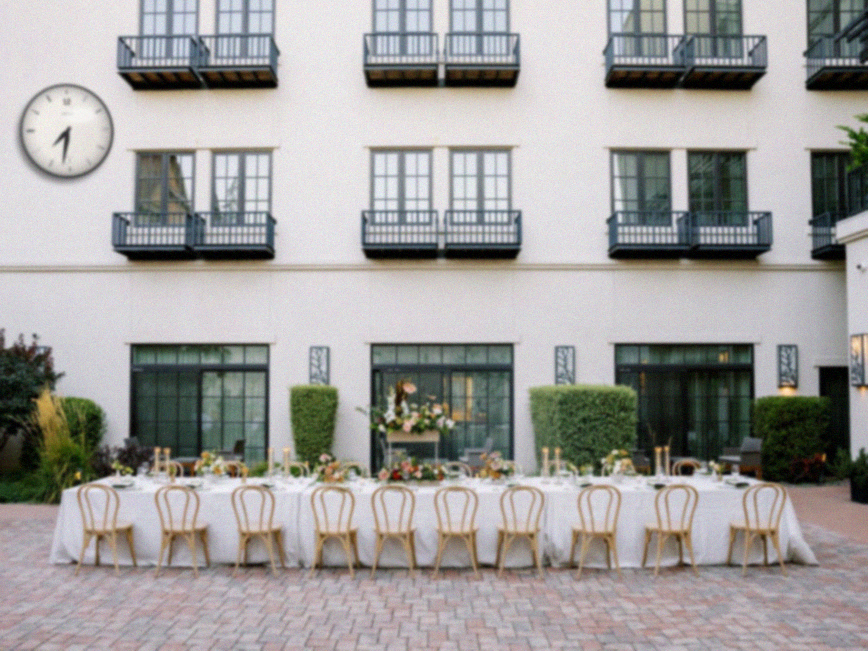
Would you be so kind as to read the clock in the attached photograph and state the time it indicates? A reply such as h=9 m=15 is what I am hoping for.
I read h=7 m=32
